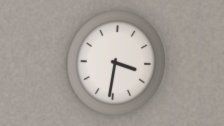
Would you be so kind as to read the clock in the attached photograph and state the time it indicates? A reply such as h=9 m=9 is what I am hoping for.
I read h=3 m=31
